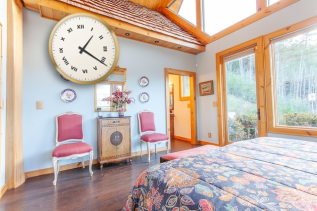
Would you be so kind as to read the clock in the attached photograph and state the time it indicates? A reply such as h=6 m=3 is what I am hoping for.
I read h=1 m=21
